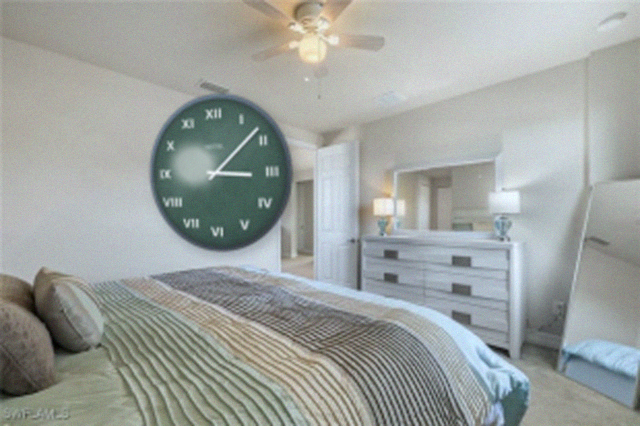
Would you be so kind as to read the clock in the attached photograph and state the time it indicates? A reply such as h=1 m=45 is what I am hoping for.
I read h=3 m=8
